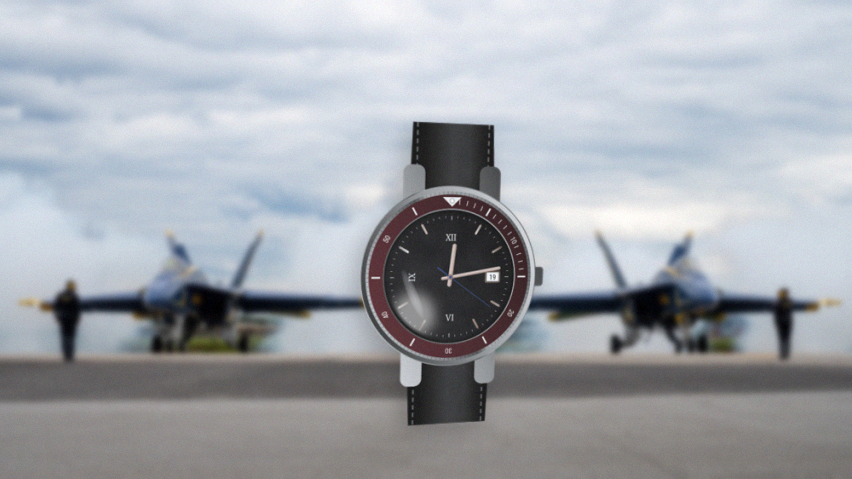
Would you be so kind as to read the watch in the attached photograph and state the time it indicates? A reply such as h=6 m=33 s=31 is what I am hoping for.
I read h=12 m=13 s=21
